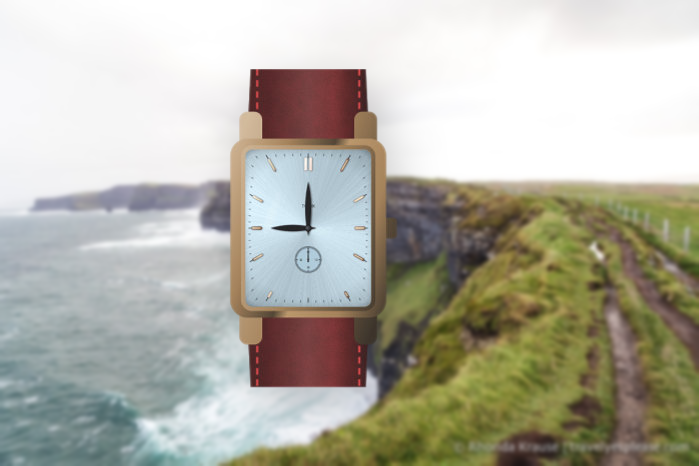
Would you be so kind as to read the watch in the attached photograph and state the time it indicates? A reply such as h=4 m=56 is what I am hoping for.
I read h=9 m=0
